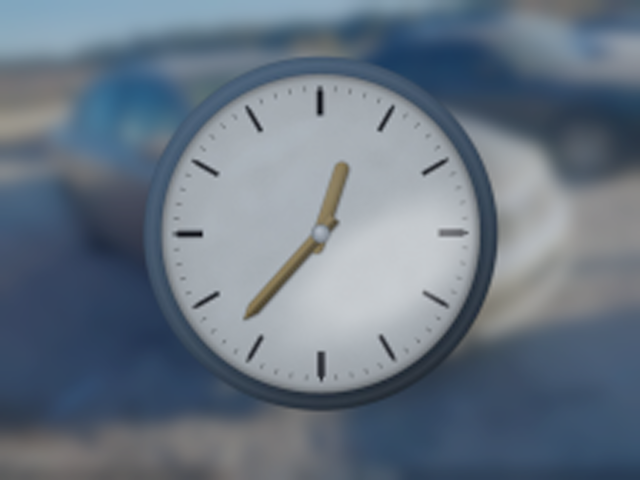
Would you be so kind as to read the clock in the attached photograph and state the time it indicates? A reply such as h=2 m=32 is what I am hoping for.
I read h=12 m=37
